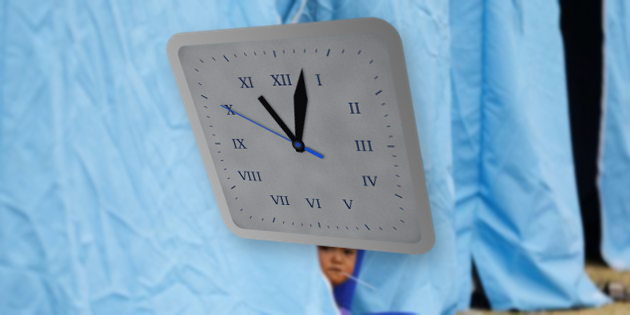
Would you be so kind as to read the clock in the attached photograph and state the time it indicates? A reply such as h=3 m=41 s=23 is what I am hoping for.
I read h=11 m=2 s=50
